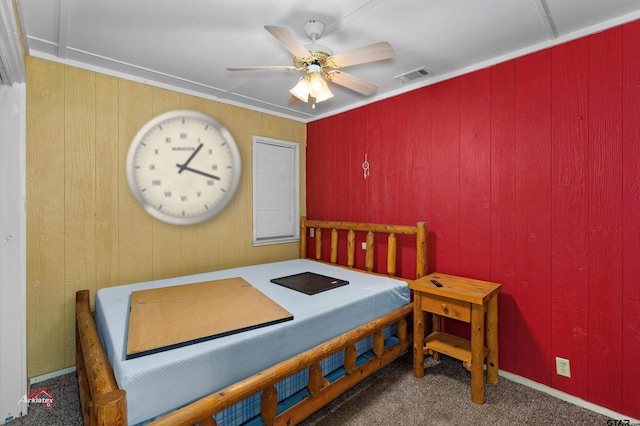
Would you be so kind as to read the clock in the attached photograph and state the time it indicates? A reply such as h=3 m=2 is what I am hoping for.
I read h=1 m=18
